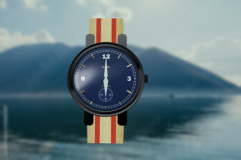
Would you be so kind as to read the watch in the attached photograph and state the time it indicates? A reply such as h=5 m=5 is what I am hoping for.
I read h=6 m=0
